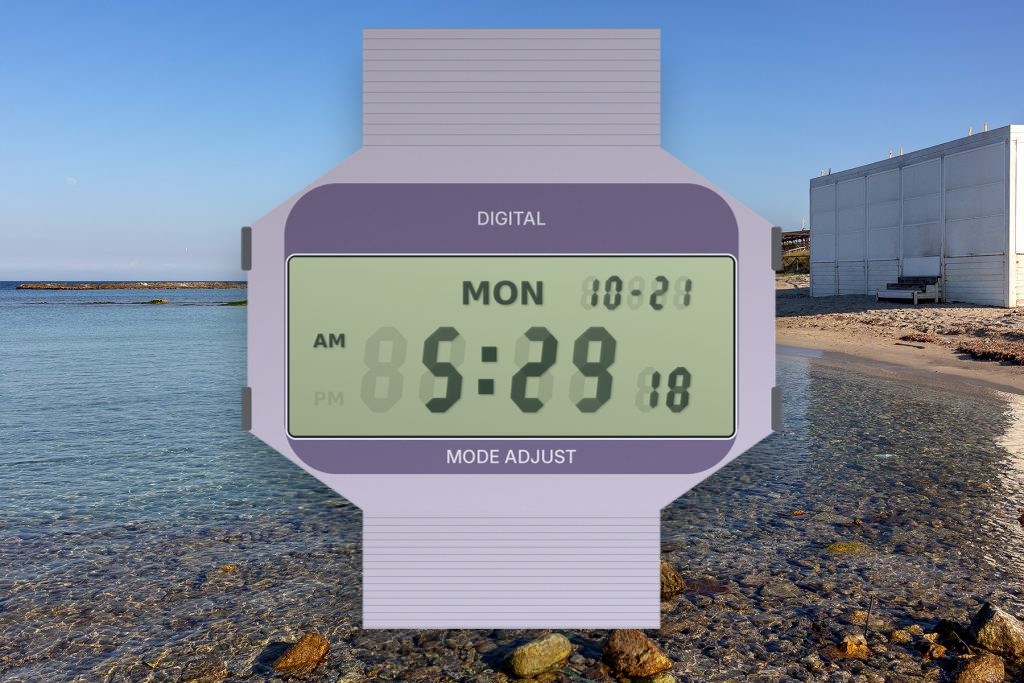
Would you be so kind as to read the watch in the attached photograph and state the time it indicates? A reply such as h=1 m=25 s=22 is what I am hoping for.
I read h=5 m=29 s=18
